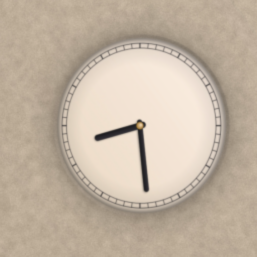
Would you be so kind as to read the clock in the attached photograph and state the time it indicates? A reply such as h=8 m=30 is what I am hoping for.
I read h=8 m=29
